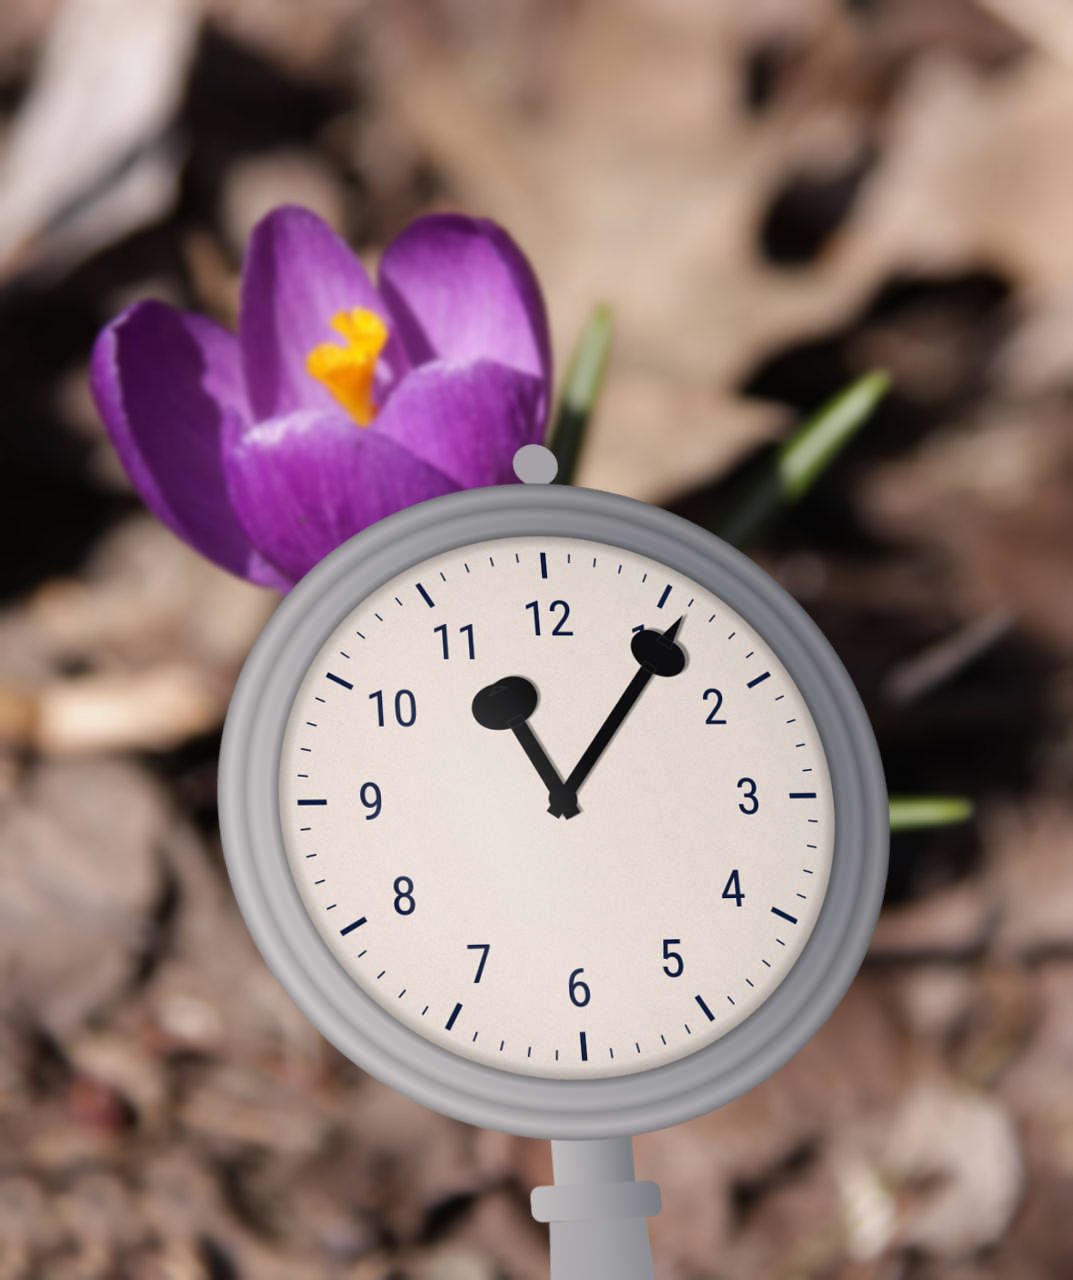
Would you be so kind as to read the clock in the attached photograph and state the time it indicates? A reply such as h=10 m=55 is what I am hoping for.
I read h=11 m=6
